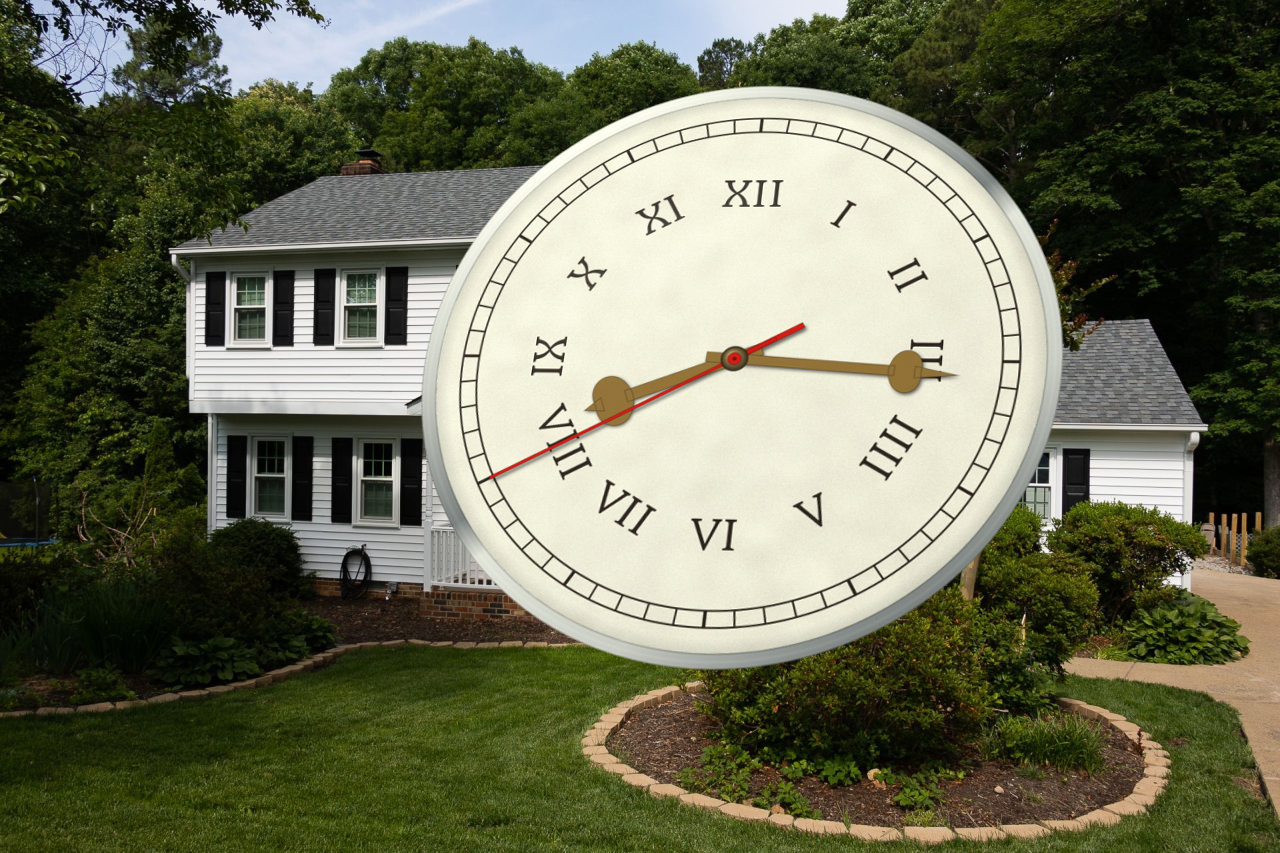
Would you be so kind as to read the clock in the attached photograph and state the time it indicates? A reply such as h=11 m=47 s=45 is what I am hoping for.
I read h=8 m=15 s=40
